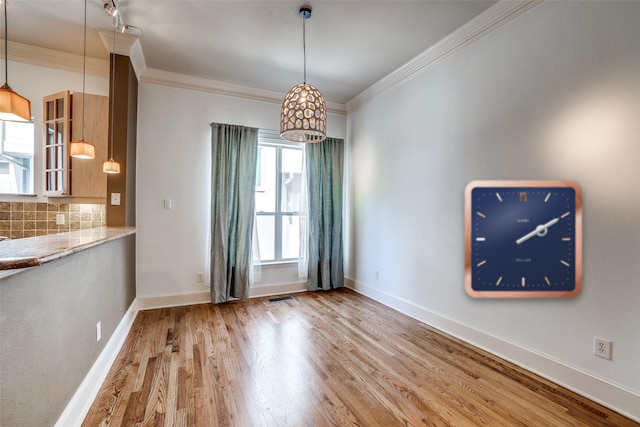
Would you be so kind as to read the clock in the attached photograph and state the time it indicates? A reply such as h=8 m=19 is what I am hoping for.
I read h=2 m=10
